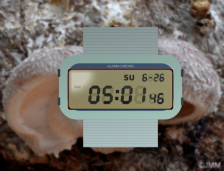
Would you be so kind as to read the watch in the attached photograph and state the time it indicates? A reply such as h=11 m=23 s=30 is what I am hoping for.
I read h=5 m=1 s=46
